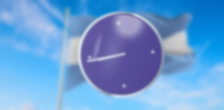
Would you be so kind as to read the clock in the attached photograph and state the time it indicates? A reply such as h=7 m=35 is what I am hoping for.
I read h=8 m=44
